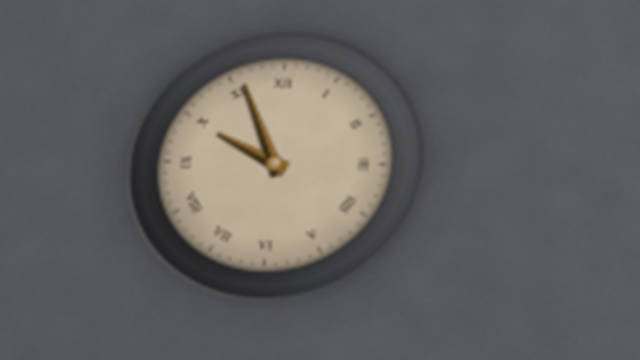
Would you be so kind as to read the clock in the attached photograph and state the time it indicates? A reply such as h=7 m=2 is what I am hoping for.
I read h=9 m=56
